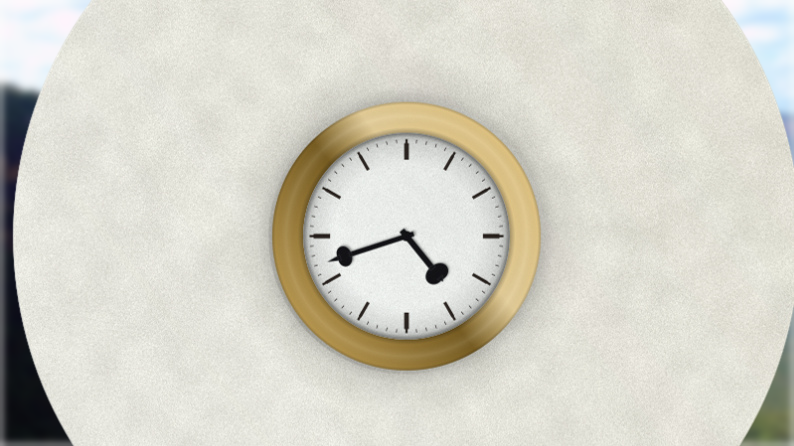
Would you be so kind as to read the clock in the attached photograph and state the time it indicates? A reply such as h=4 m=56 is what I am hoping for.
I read h=4 m=42
